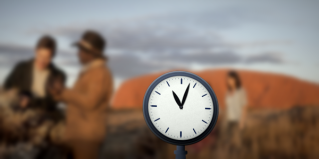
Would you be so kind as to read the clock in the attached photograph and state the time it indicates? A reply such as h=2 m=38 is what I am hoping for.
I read h=11 m=3
